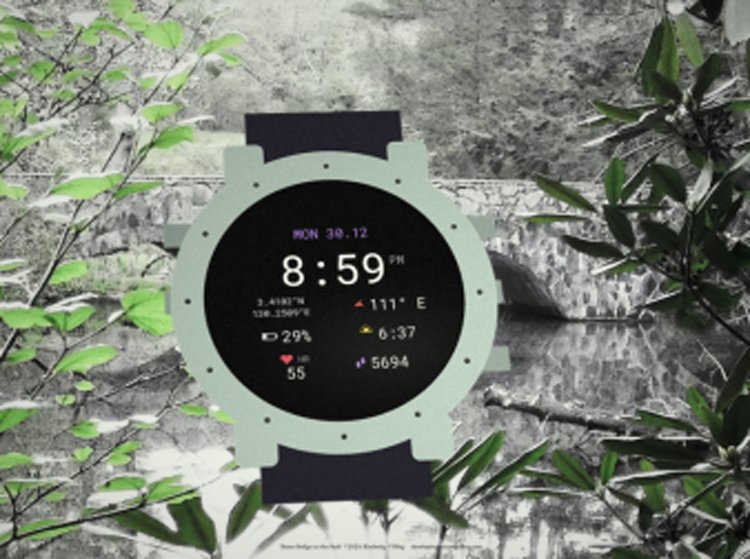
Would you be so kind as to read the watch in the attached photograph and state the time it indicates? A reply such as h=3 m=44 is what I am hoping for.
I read h=8 m=59
